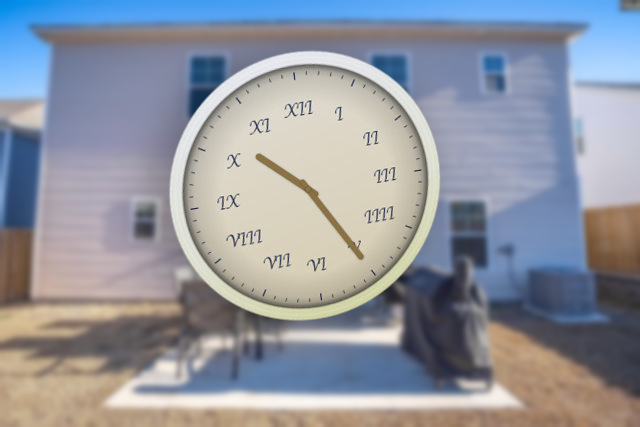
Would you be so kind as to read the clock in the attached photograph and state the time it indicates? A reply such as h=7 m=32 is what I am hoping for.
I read h=10 m=25
